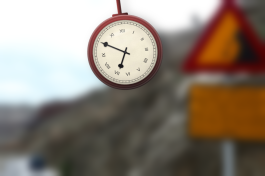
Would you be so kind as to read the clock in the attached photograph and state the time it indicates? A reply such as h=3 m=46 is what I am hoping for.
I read h=6 m=50
